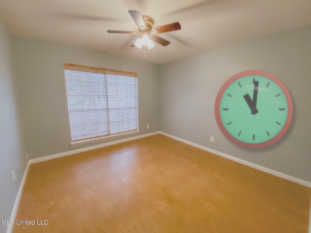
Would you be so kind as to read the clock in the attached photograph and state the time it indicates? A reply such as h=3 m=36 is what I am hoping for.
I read h=11 m=1
